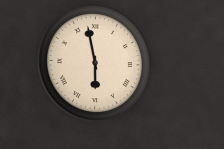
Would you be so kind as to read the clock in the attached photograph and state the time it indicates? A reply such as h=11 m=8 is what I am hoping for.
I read h=5 m=58
